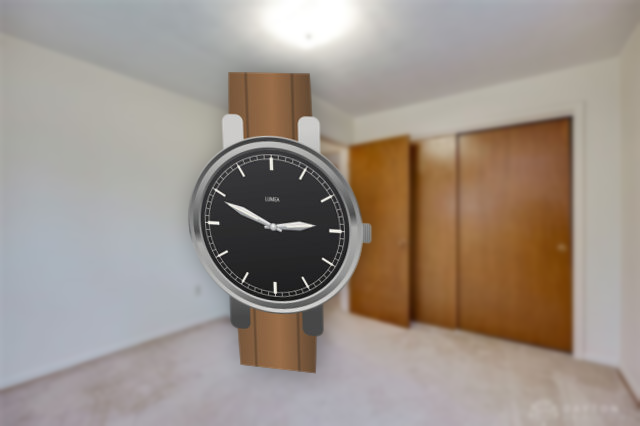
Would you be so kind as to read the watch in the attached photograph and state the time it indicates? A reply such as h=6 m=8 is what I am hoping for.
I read h=2 m=49
